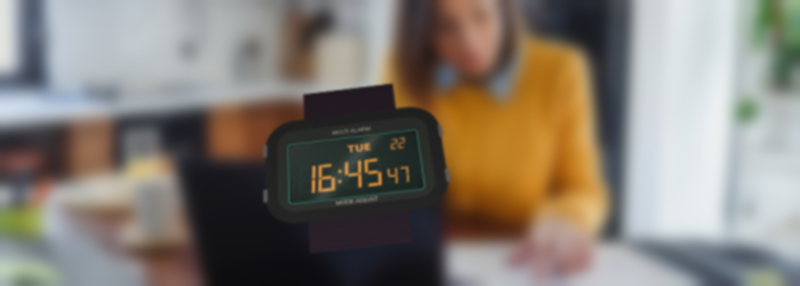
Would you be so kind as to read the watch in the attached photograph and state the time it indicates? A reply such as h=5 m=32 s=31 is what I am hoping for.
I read h=16 m=45 s=47
